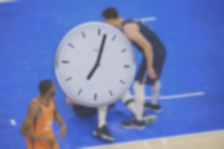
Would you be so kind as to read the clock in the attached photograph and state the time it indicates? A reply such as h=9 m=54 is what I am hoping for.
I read h=7 m=2
